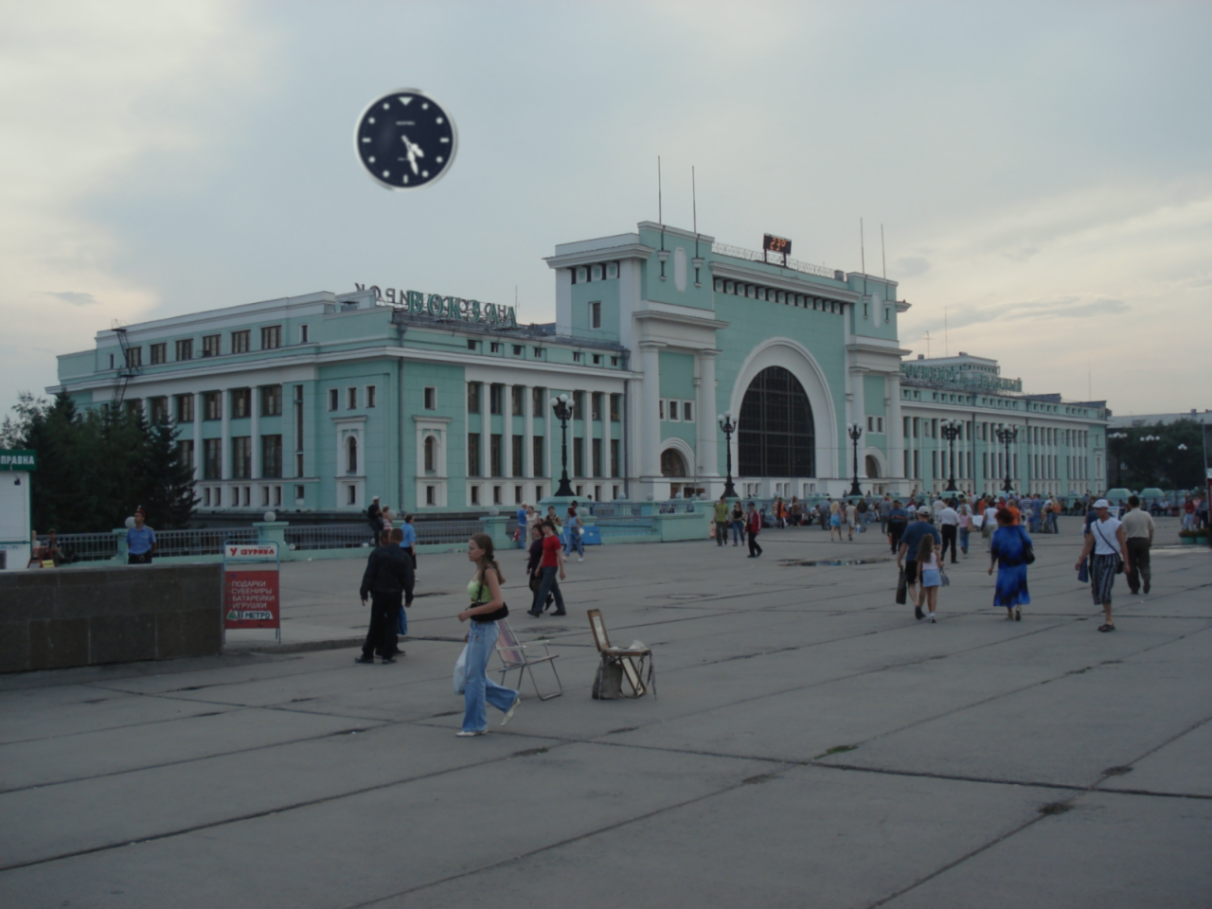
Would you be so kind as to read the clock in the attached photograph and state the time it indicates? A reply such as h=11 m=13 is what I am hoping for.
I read h=4 m=27
